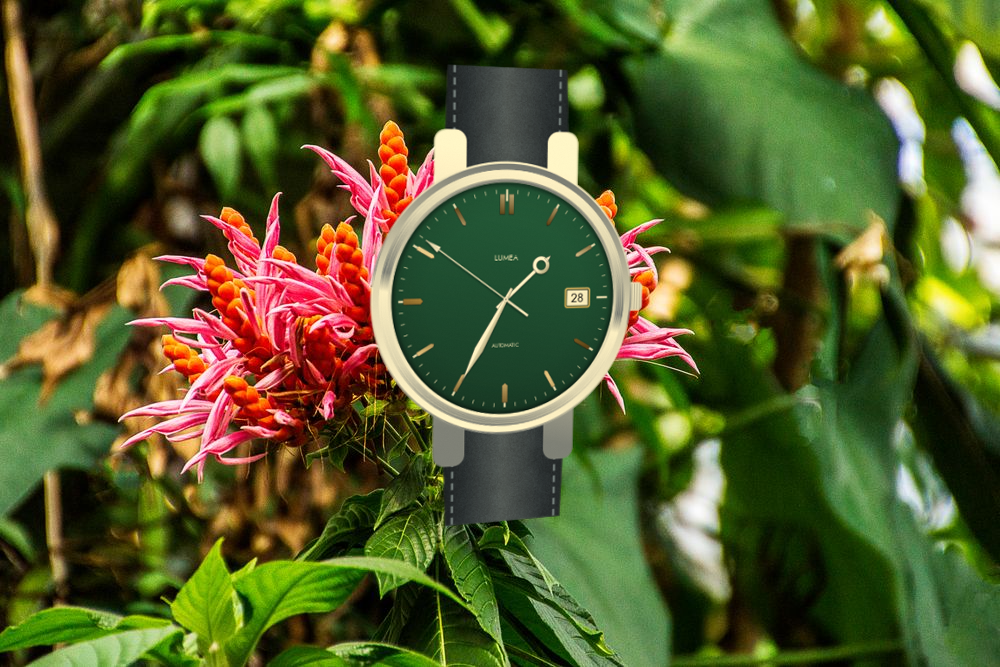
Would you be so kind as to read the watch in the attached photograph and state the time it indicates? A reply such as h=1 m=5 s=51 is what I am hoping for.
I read h=1 m=34 s=51
